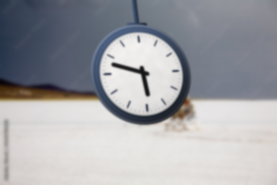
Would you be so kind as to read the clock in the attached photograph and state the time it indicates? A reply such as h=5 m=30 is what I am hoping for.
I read h=5 m=48
